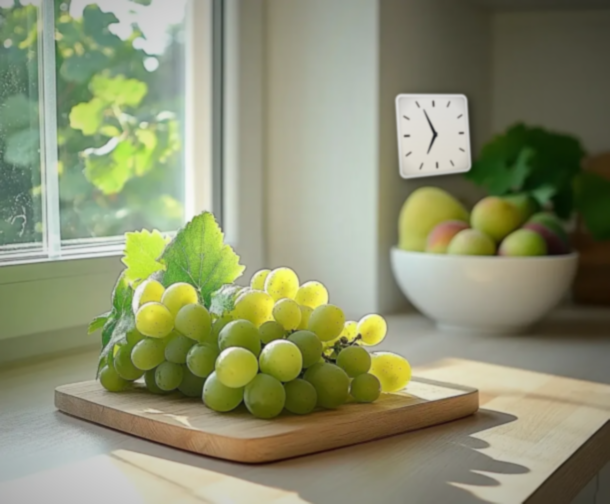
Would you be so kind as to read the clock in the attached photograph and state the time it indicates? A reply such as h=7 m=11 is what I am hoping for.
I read h=6 m=56
